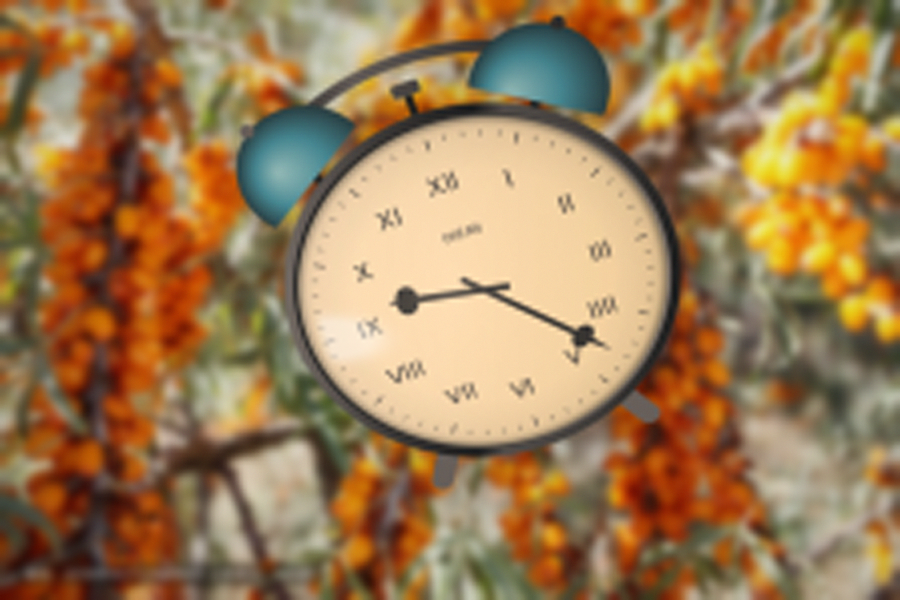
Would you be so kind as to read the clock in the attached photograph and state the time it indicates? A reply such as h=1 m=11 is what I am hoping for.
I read h=9 m=23
